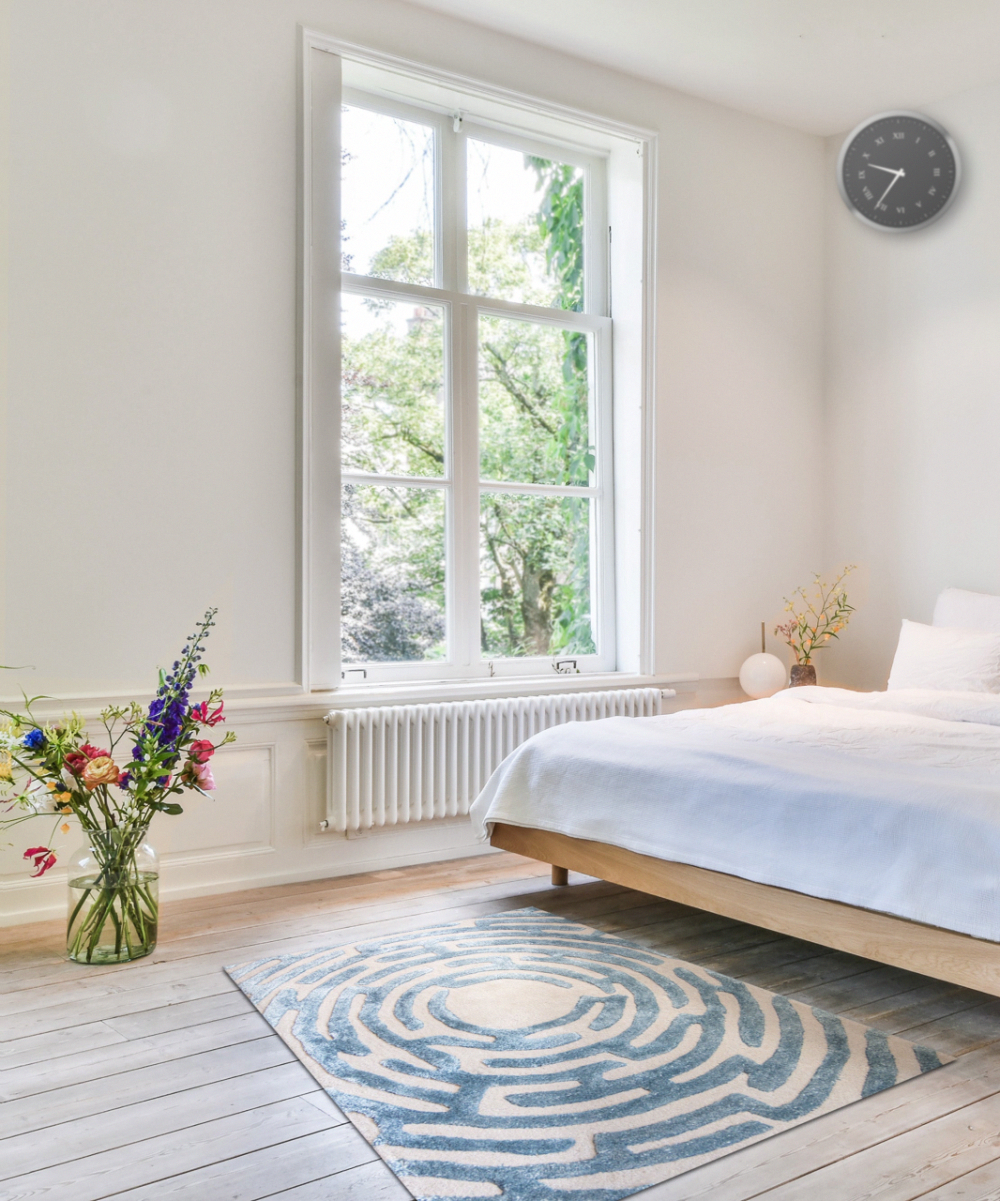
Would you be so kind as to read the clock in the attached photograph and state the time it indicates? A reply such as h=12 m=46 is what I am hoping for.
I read h=9 m=36
